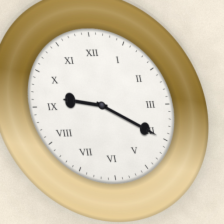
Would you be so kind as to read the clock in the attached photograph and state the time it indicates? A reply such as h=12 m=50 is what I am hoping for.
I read h=9 m=20
